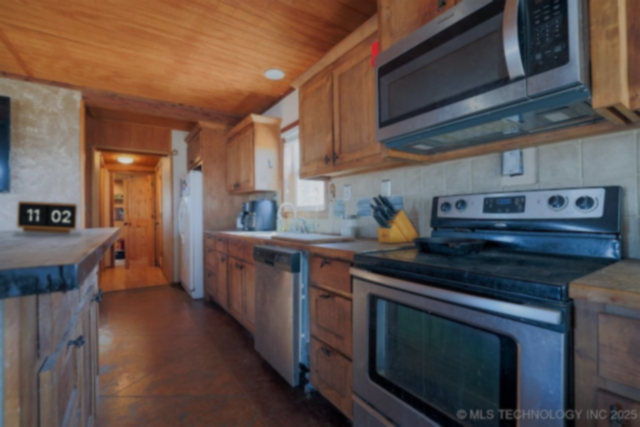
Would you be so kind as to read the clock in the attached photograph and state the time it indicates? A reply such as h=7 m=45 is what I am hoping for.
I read h=11 m=2
